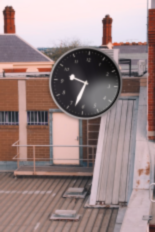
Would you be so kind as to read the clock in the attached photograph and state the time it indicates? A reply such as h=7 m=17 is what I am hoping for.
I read h=9 m=33
